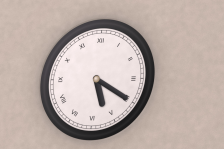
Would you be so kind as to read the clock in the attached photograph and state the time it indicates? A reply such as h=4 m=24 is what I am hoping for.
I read h=5 m=20
